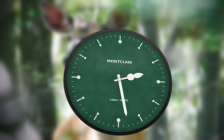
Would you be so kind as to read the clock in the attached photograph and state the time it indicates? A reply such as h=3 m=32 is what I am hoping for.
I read h=2 m=28
